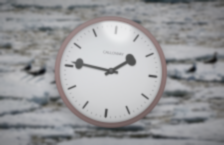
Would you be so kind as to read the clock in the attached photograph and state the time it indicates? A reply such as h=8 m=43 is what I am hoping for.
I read h=1 m=46
